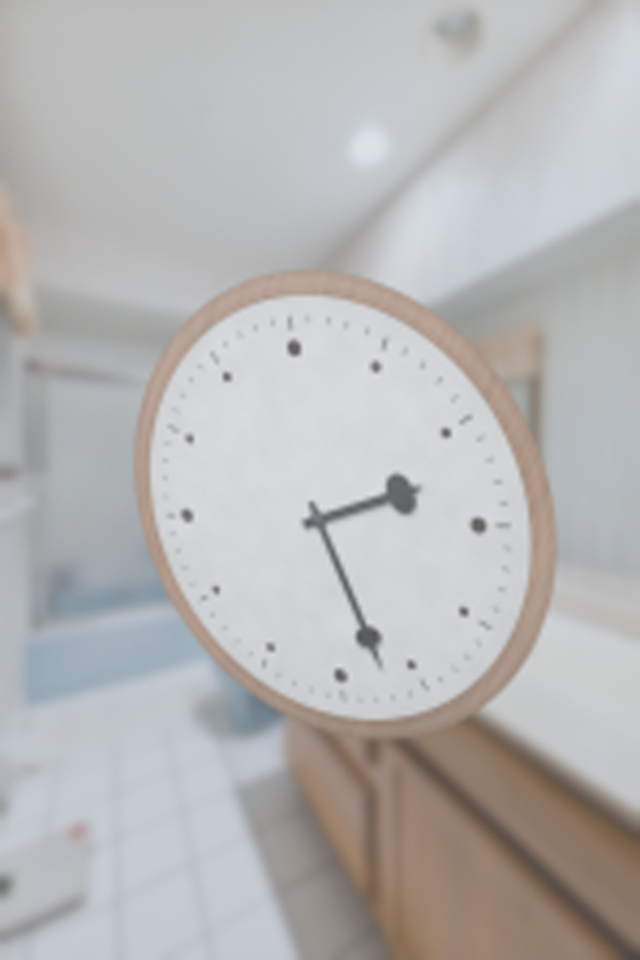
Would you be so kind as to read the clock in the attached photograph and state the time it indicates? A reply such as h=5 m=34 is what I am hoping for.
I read h=2 m=27
